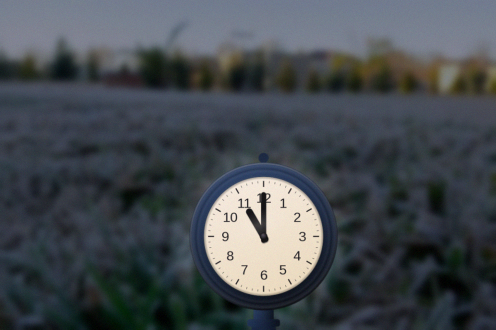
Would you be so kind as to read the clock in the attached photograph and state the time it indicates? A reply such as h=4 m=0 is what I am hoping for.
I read h=11 m=0
